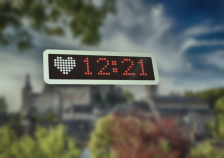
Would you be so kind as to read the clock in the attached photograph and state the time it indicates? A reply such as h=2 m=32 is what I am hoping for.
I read h=12 m=21
